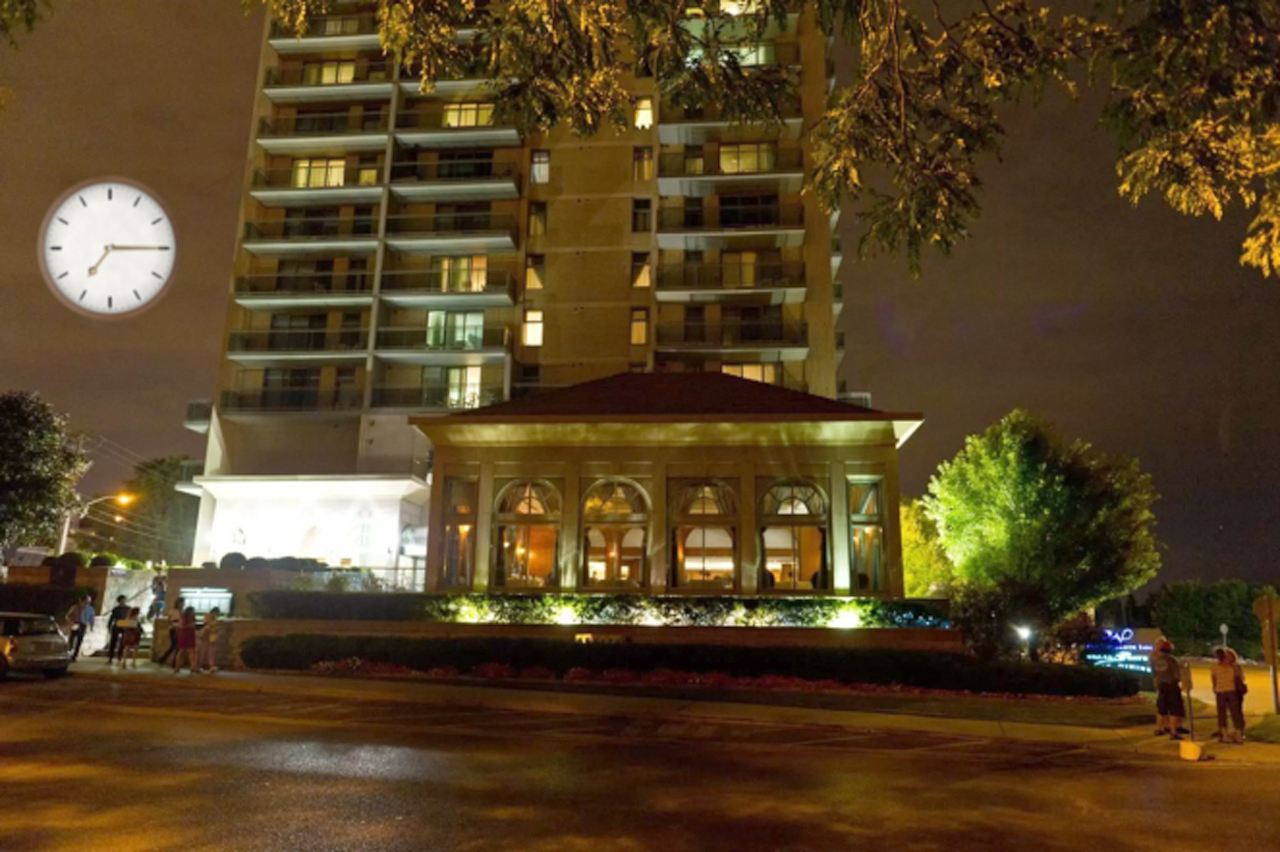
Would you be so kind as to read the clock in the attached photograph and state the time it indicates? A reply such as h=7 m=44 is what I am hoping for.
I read h=7 m=15
